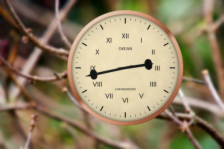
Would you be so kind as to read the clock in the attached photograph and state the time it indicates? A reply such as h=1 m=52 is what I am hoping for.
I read h=2 m=43
